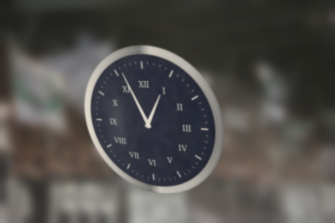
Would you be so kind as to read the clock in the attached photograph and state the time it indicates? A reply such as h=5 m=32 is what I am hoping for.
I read h=12 m=56
